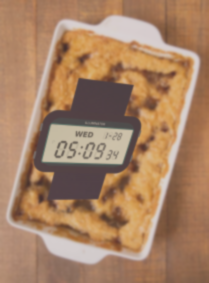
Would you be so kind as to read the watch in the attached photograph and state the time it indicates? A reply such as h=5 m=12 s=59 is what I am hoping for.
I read h=5 m=9 s=34
